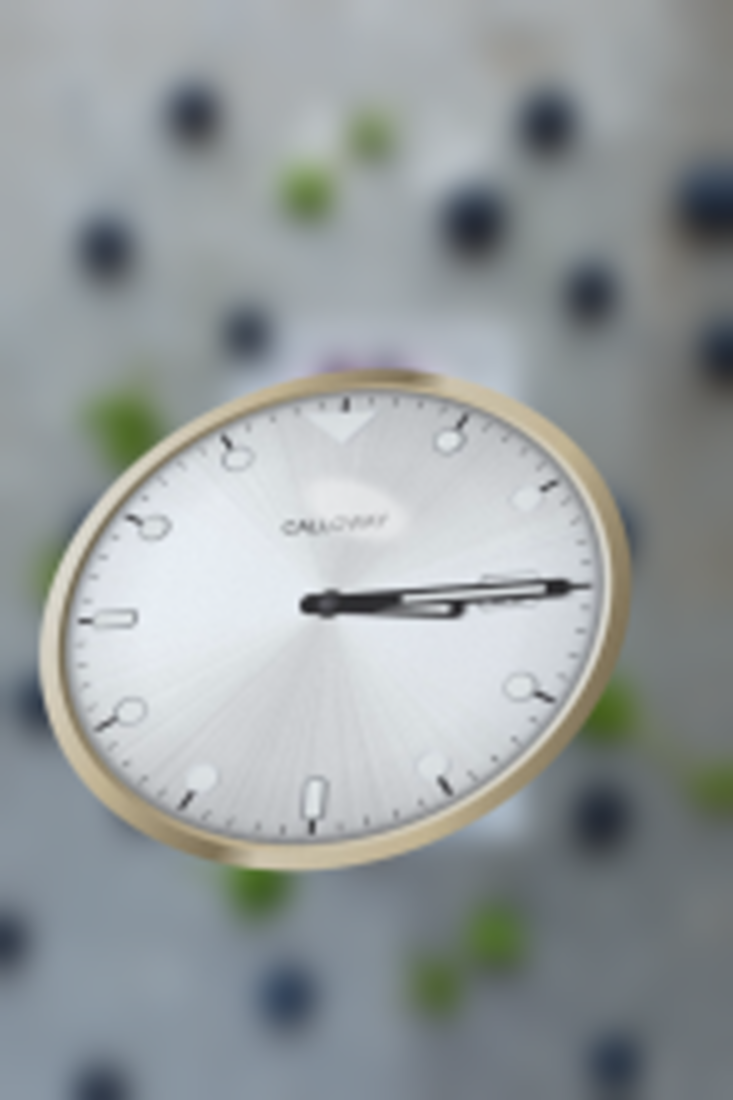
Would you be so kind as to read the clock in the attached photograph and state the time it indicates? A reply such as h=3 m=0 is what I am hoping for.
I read h=3 m=15
